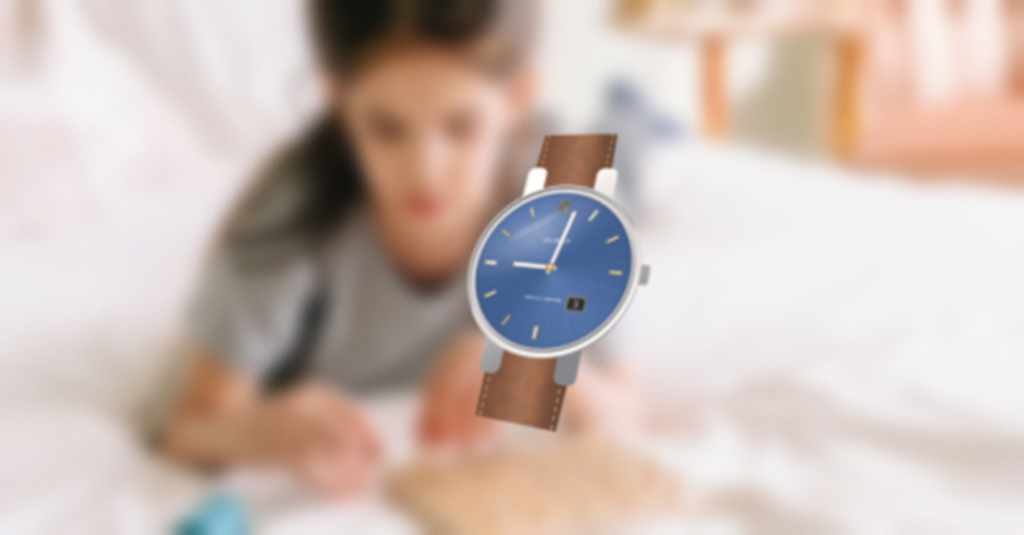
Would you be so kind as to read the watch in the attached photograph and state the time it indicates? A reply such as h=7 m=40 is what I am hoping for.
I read h=9 m=2
